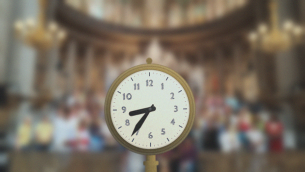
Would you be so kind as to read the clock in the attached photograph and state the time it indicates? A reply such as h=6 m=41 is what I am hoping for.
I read h=8 m=36
